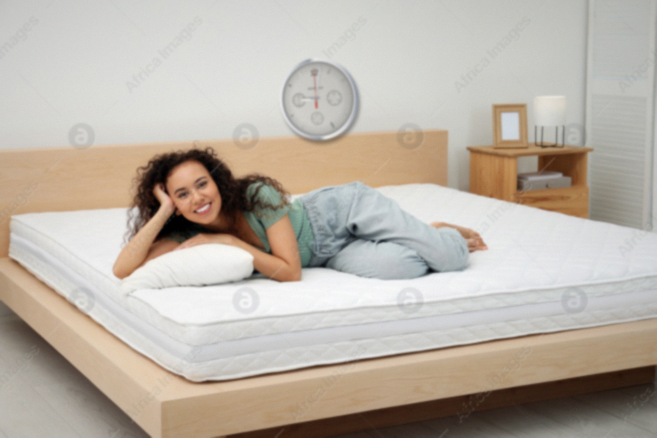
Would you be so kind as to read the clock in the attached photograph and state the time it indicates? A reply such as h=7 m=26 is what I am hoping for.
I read h=9 m=2
